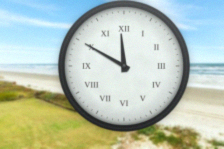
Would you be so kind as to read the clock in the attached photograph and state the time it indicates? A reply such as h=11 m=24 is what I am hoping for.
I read h=11 m=50
